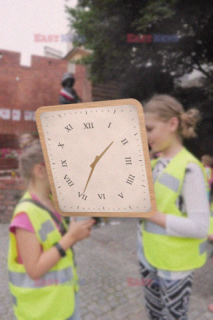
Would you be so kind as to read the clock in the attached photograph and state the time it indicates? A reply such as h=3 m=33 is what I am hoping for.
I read h=1 m=35
